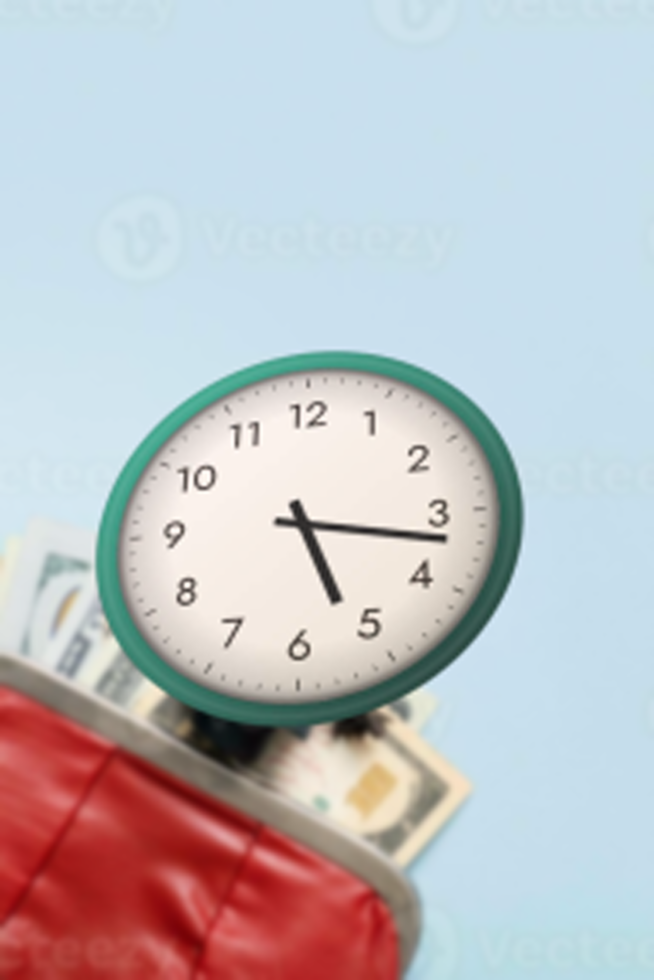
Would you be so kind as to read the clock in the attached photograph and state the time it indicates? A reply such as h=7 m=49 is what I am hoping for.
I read h=5 m=17
